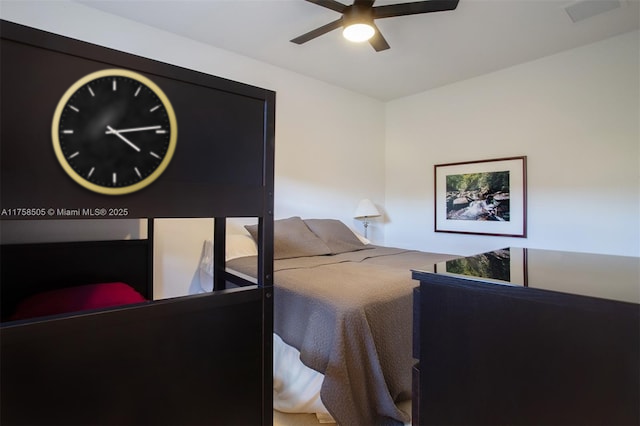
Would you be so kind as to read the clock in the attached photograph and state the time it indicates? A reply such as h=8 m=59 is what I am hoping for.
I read h=4 m=14
